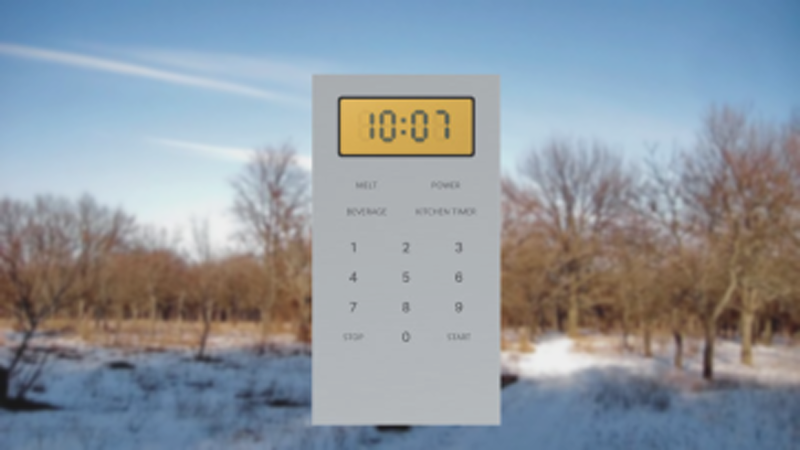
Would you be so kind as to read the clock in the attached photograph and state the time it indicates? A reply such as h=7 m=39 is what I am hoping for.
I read h=10 m=7
